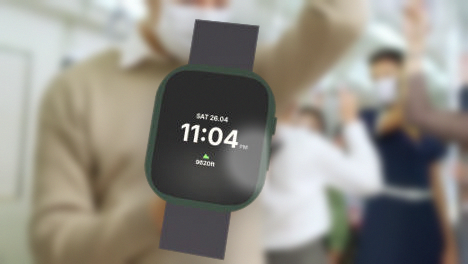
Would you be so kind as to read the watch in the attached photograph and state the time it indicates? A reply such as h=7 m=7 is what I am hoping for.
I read h=11 m=4
